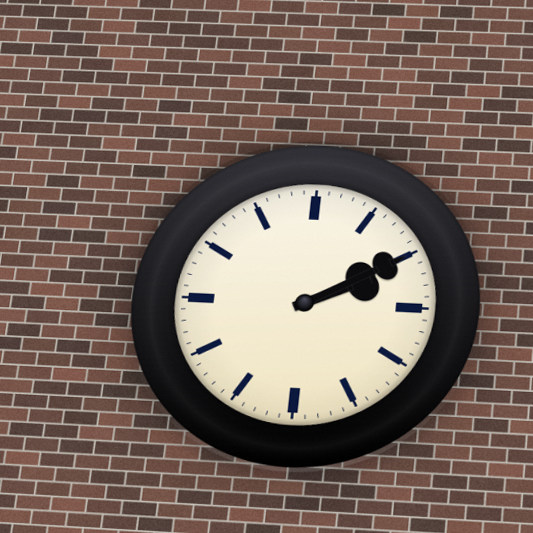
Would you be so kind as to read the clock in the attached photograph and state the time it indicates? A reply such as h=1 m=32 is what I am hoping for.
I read h=2 m=10
